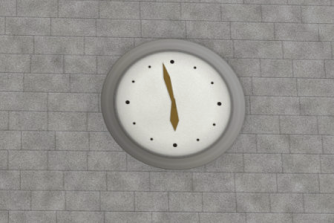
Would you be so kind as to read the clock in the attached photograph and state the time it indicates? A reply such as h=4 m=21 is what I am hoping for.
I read h=5 m=58
